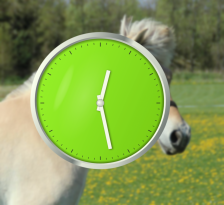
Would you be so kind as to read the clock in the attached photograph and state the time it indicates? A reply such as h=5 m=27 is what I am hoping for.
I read h=12 m=28
